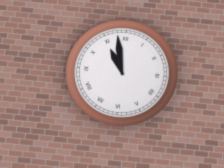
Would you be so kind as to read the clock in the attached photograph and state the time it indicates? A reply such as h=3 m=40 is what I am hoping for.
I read h=10 m=58
